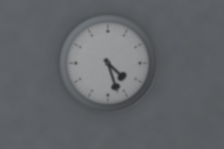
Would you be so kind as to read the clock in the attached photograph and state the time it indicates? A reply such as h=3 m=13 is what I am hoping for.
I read h=4 m=27
